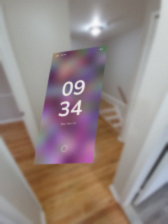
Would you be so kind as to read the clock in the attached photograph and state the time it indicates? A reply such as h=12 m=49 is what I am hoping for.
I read h=9 m=34
